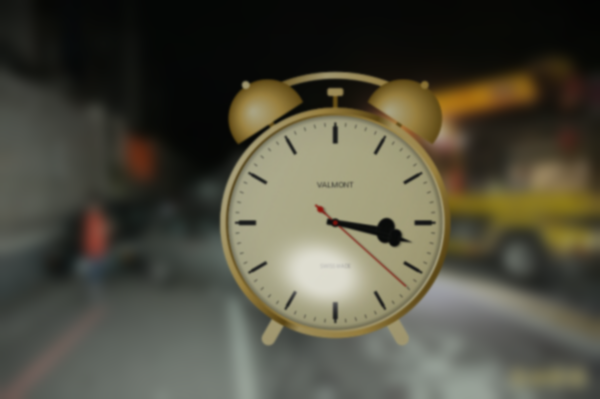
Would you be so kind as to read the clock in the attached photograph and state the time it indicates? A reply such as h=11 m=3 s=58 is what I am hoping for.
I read h=3 m=17 s=22
